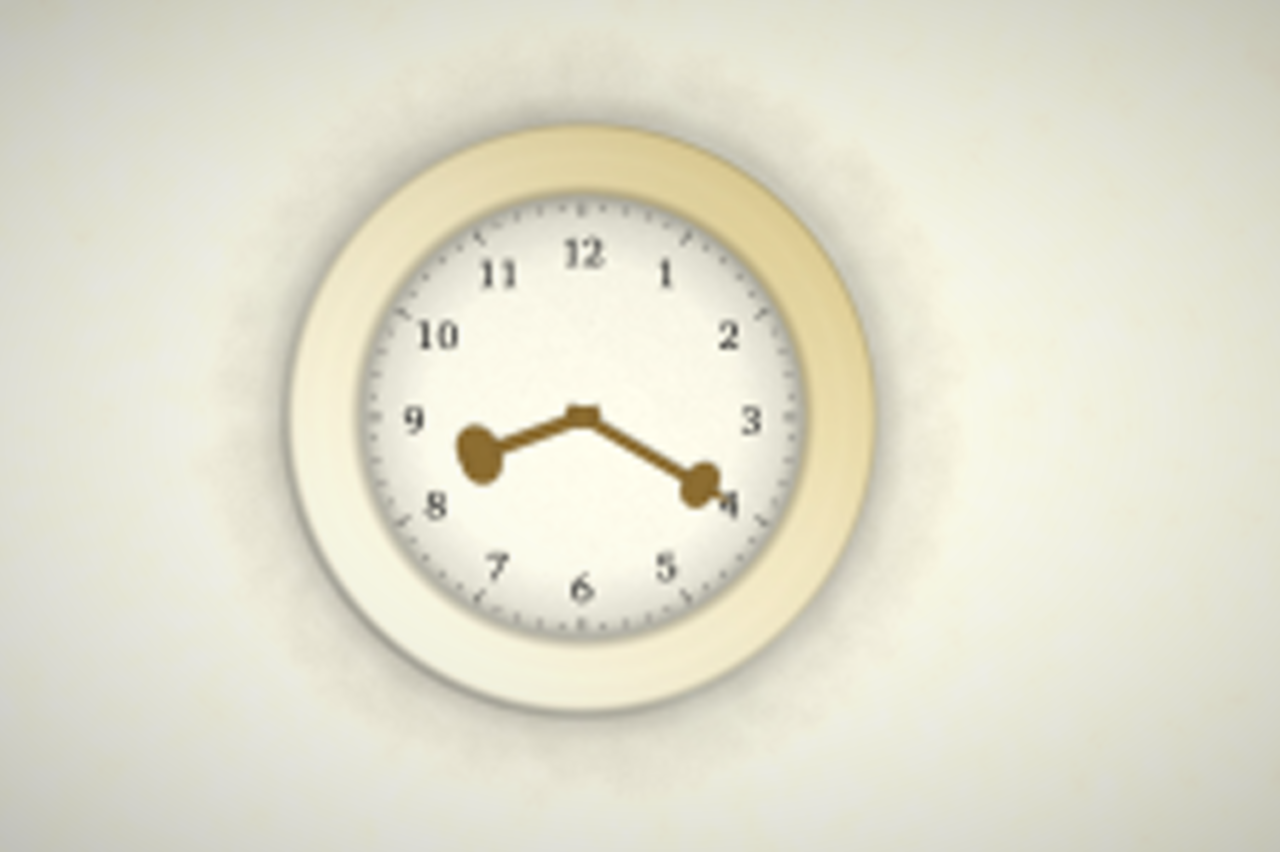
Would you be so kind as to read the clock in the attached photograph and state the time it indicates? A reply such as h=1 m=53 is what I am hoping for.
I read h=8 m=20
